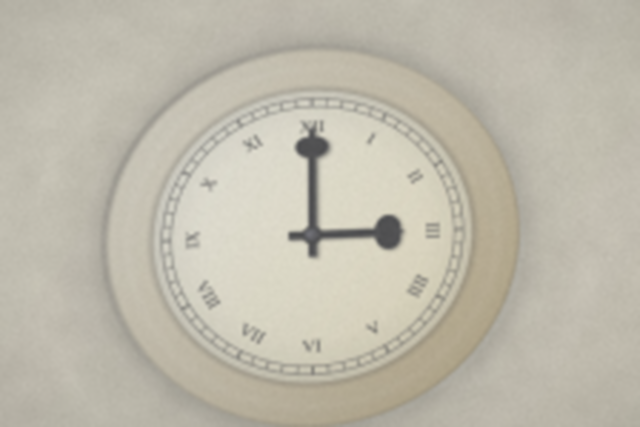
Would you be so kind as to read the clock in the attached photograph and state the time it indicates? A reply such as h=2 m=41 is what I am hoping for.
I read h=3 m=0
